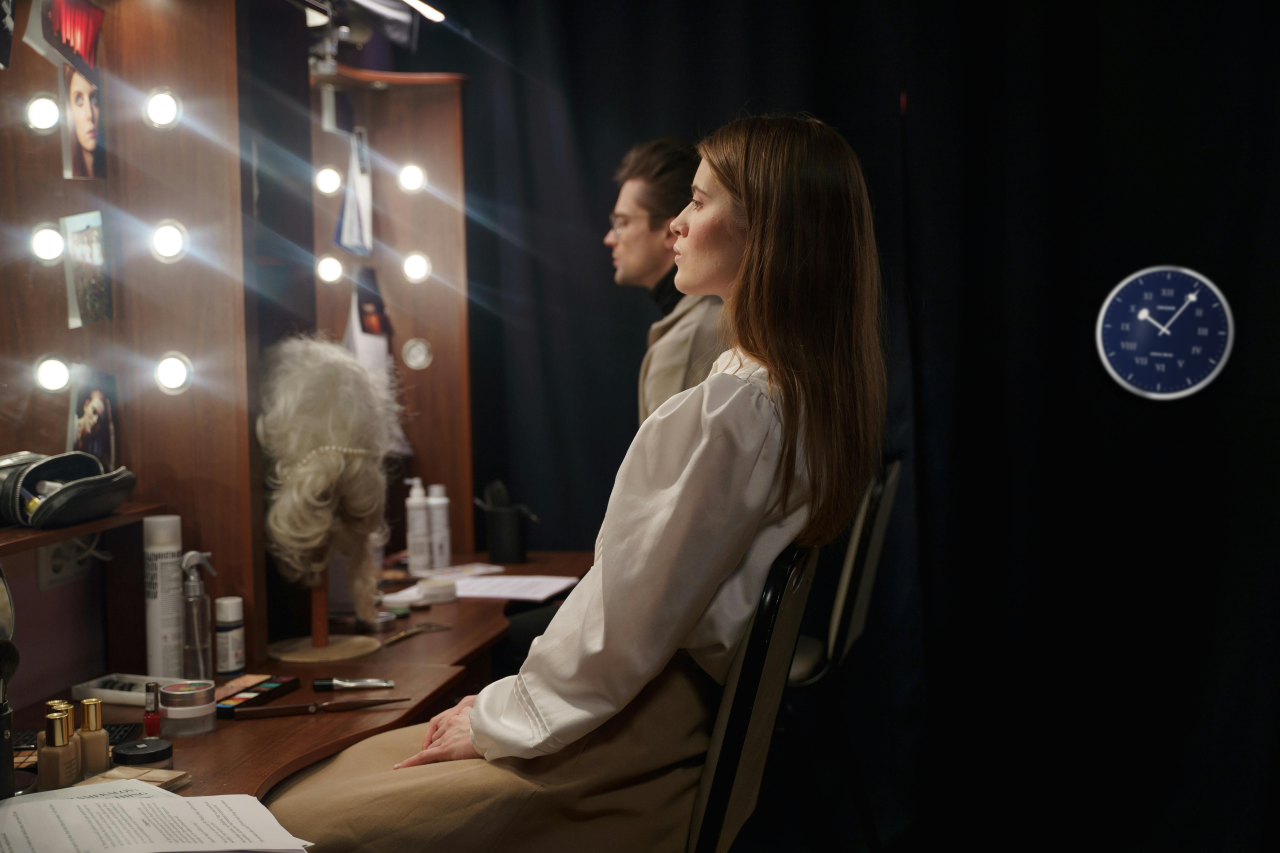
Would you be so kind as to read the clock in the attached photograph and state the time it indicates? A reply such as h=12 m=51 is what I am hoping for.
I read h=10 m=6
